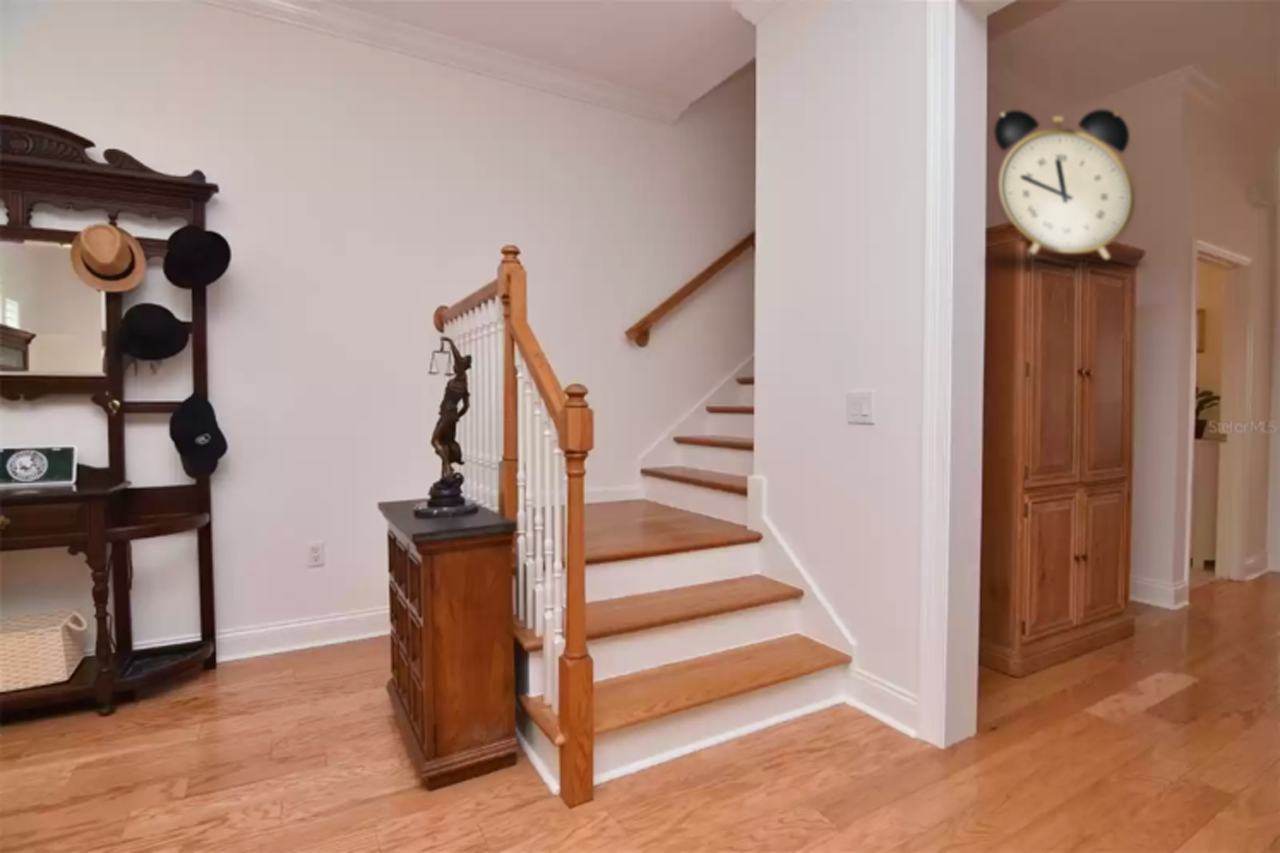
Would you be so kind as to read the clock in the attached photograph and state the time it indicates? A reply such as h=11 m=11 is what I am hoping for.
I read h=11 m=49
